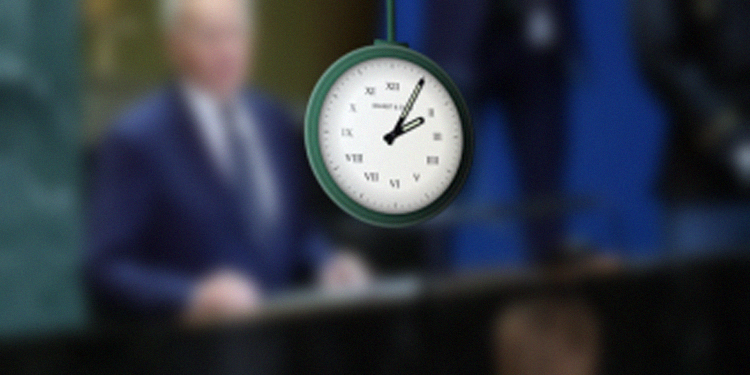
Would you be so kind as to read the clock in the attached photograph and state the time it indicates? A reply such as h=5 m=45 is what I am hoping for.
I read h=2 m=5
